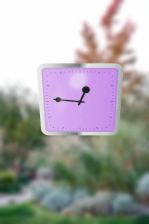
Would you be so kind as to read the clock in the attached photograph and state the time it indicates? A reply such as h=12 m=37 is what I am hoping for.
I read h=12 m=46
